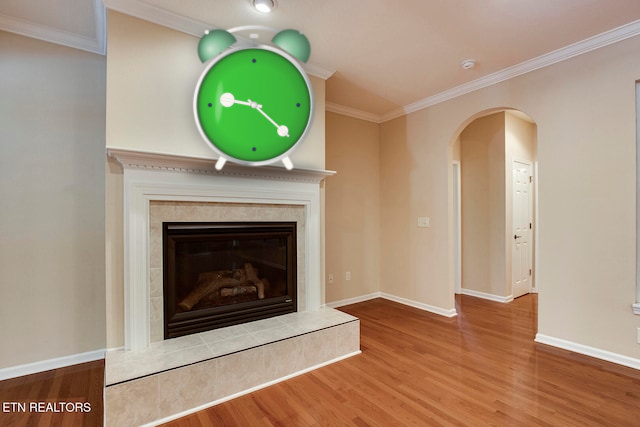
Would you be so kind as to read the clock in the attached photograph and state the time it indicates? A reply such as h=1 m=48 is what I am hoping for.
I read h=9 m=22
